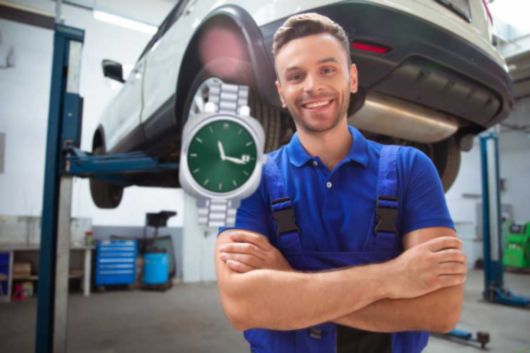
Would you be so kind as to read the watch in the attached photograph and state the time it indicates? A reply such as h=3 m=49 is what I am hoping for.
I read h=11 m=17
